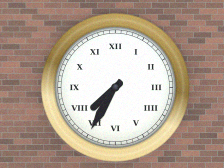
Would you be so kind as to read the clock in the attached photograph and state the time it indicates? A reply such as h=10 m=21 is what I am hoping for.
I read h=7 m=35
